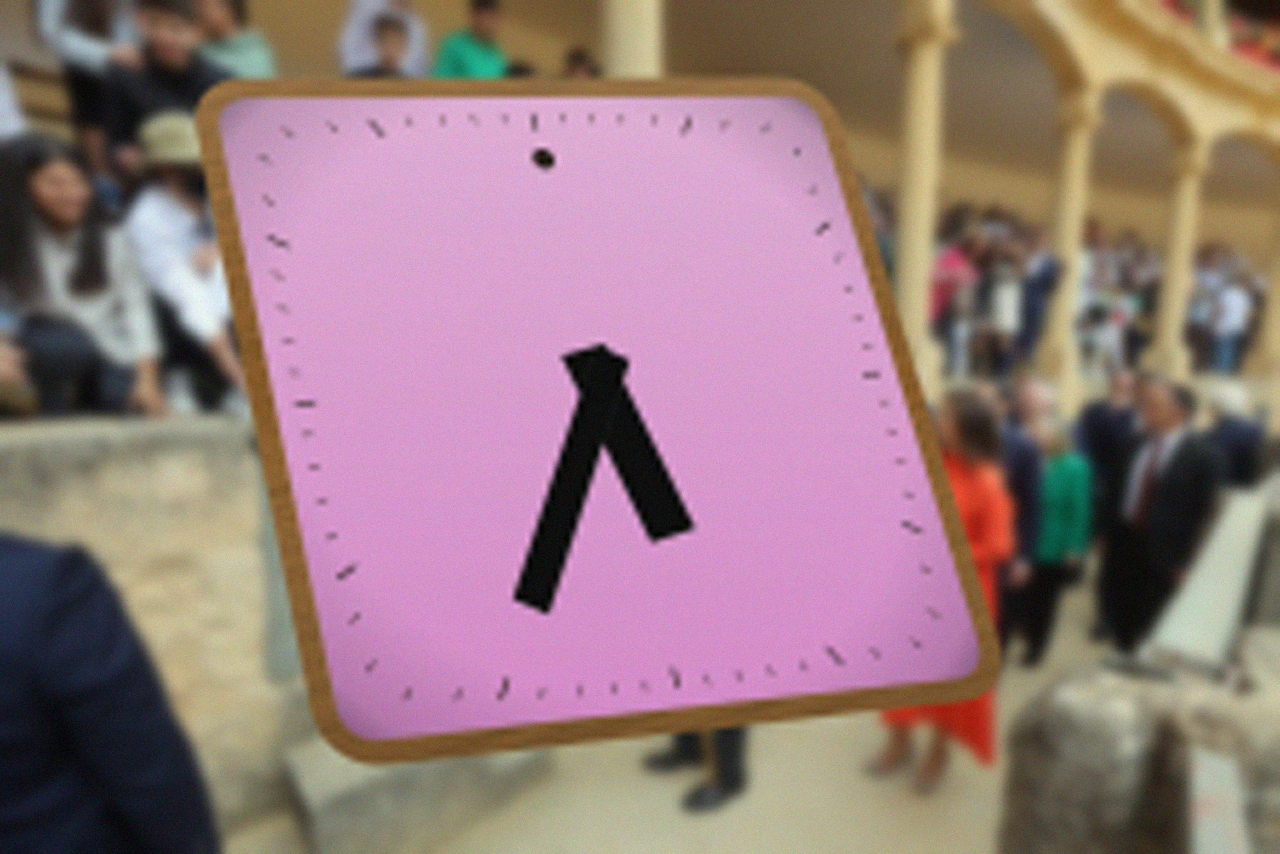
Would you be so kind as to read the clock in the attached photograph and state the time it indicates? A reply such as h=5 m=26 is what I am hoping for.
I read h=5 m=35
